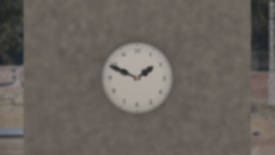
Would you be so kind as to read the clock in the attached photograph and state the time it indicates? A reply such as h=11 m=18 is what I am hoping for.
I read h=1 m=49
